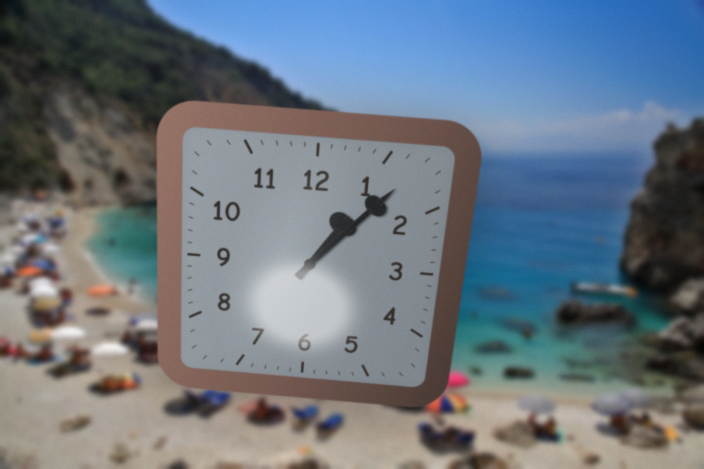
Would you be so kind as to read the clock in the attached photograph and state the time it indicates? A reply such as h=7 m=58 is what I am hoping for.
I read h=1 m=7
